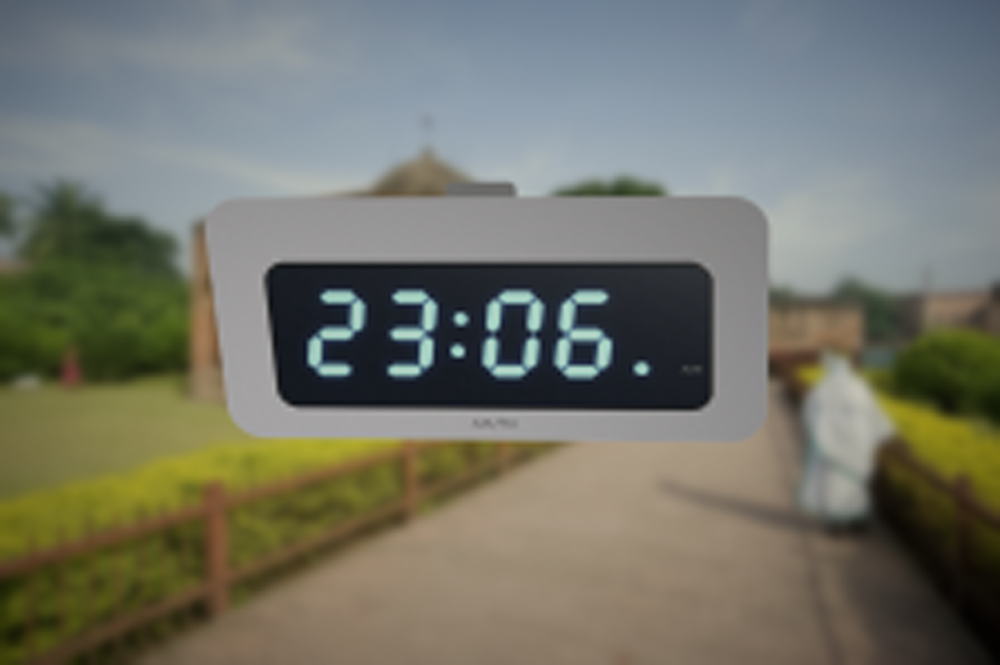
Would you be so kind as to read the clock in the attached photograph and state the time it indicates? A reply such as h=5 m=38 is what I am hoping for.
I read h=23 m=6
